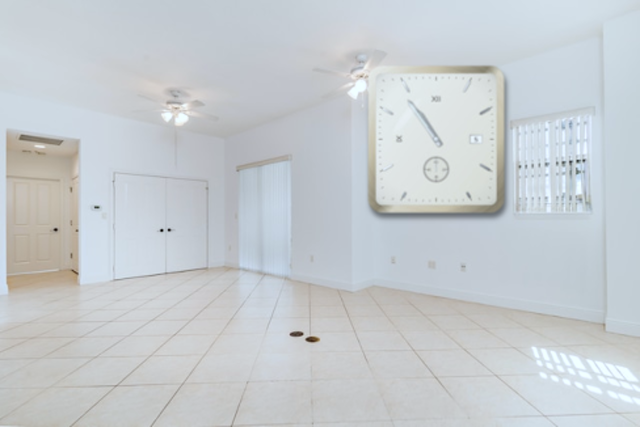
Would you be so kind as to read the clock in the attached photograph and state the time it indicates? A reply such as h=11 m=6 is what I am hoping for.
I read h=10 m=54
